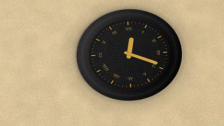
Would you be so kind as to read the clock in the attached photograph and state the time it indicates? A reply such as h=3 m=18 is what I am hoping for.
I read h=12 m=19
